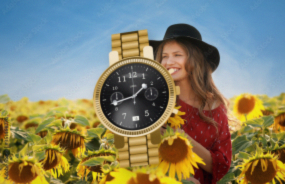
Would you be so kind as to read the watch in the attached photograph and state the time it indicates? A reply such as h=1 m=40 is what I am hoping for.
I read h=1 m=43
